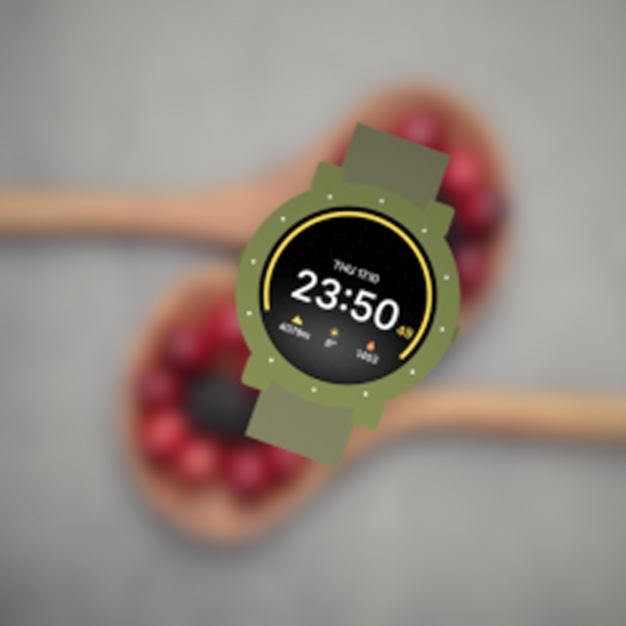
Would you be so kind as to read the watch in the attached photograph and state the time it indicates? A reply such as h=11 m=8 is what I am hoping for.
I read h=23 m=50
